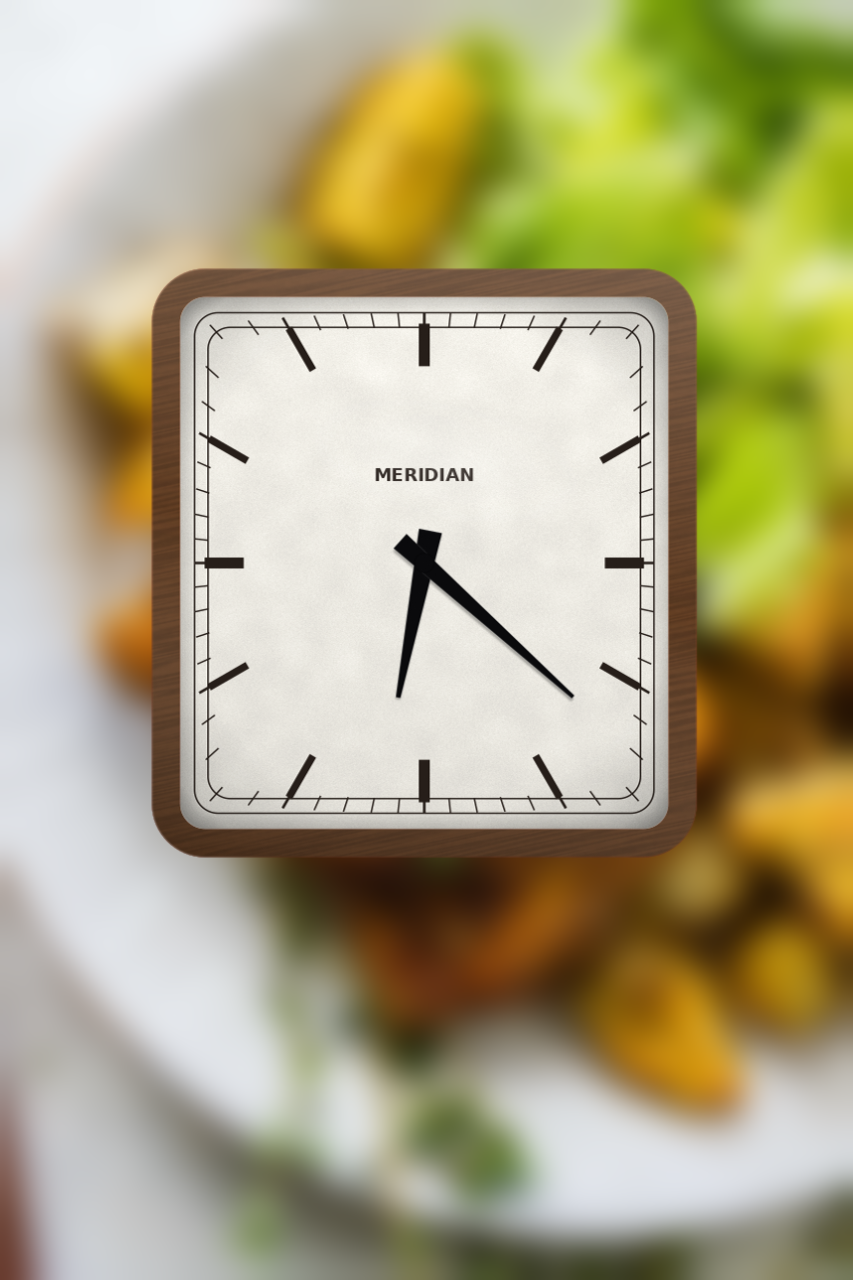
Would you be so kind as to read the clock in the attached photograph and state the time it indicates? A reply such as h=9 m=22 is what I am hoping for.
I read h=6 m=22
